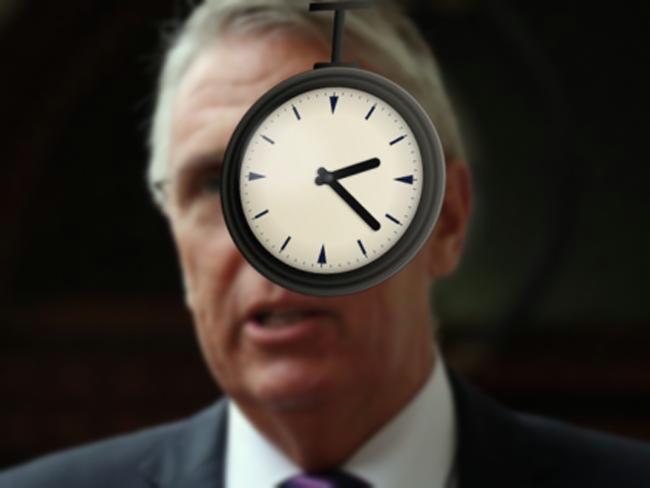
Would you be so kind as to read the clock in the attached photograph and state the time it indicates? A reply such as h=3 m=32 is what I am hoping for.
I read h=2 m=22
